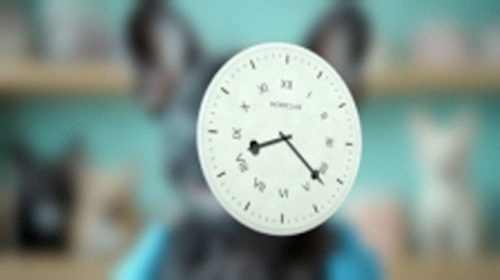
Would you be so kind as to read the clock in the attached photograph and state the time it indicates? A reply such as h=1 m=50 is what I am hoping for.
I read h=8 m=22
